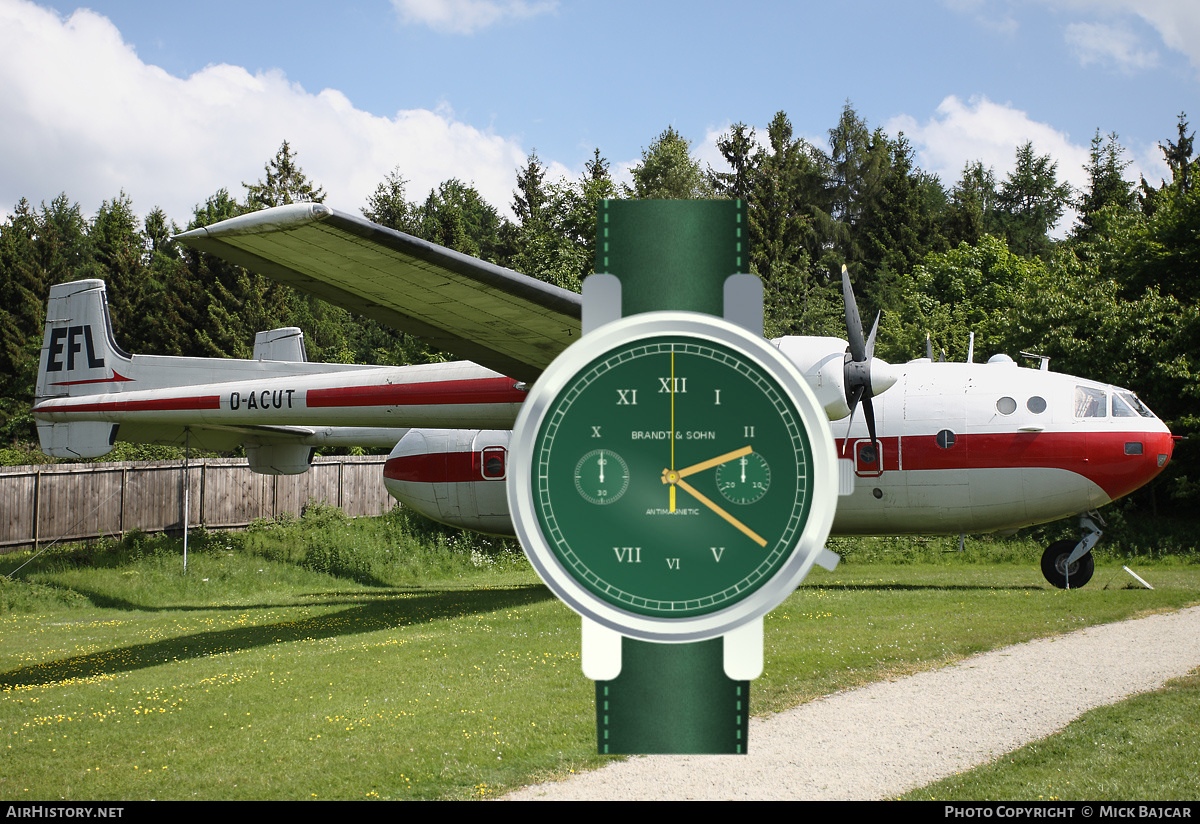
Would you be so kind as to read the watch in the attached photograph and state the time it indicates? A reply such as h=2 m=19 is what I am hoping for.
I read h=2 m=21
